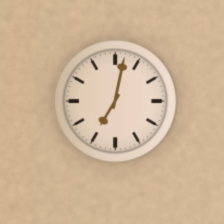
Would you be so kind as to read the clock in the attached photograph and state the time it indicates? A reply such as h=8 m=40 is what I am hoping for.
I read h=7 m=2
